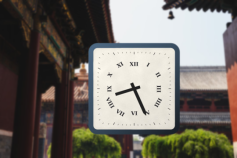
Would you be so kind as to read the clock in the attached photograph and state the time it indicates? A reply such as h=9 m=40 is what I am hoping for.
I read h=8 m=26
